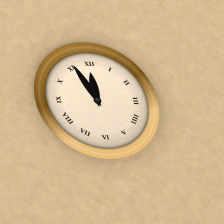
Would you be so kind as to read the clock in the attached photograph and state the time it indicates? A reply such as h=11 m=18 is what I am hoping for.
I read h=11 m=56
